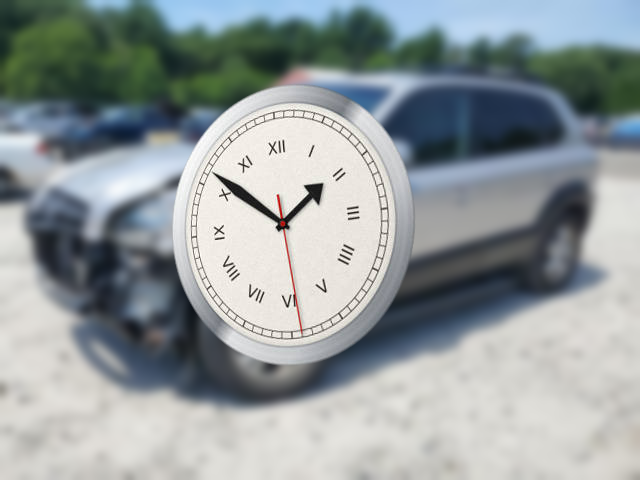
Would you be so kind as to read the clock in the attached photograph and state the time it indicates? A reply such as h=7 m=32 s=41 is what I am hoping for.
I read h=1 m=51 s=29
